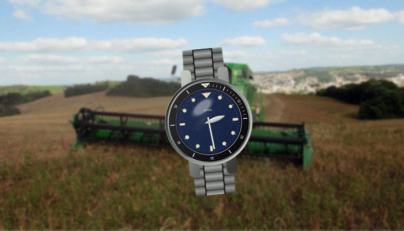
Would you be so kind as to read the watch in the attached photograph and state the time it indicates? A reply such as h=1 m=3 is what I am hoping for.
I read h=2 m=29
